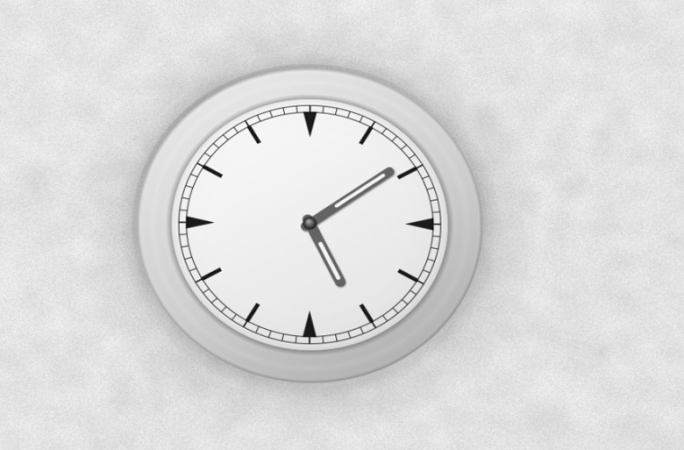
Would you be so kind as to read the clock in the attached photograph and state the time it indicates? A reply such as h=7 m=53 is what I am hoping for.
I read h=5 m=9
